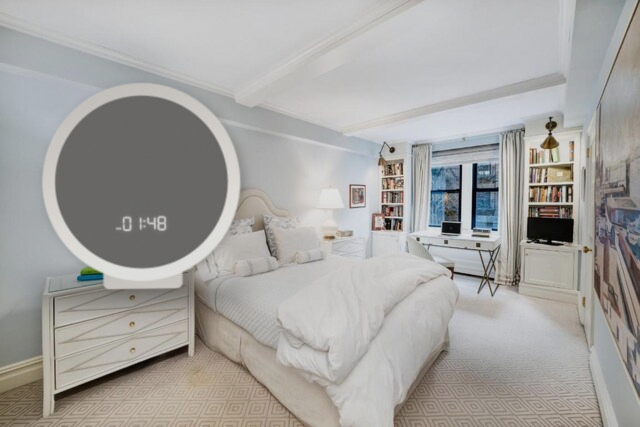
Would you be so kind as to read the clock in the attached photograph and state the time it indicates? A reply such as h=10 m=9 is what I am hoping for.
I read h=1 m=48
